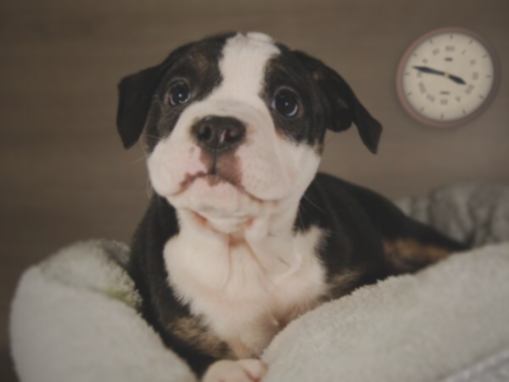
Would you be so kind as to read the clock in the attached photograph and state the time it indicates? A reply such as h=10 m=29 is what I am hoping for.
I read h=3 m=47
